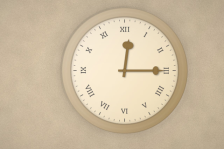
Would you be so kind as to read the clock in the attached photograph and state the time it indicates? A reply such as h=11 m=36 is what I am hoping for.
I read h=12 m=15
